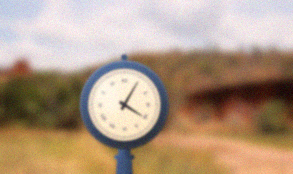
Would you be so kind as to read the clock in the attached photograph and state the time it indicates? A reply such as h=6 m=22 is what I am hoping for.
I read h=4 m=5
